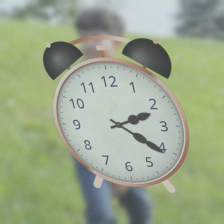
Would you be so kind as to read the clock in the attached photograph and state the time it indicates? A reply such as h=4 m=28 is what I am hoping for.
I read h=2 m=21
